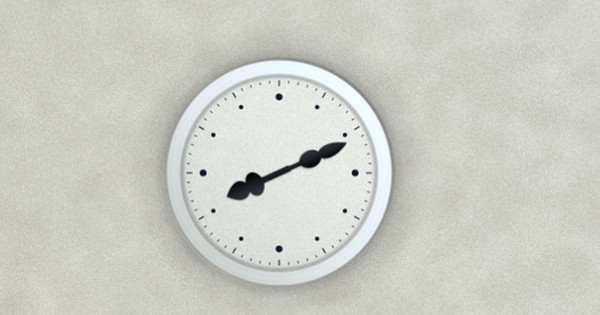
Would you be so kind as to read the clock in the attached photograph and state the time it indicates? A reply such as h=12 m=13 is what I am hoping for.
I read h=8 m=11
